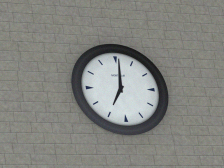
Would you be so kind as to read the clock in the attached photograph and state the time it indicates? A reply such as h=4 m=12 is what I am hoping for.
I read h=7 m=1
